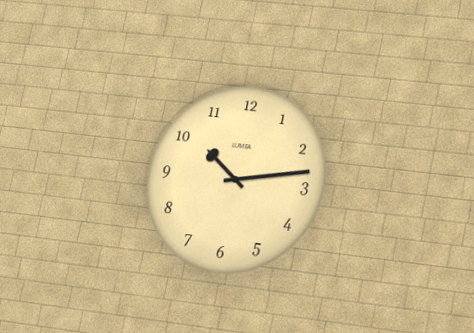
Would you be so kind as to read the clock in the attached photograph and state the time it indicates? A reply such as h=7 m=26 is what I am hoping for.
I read h=10 m=13
